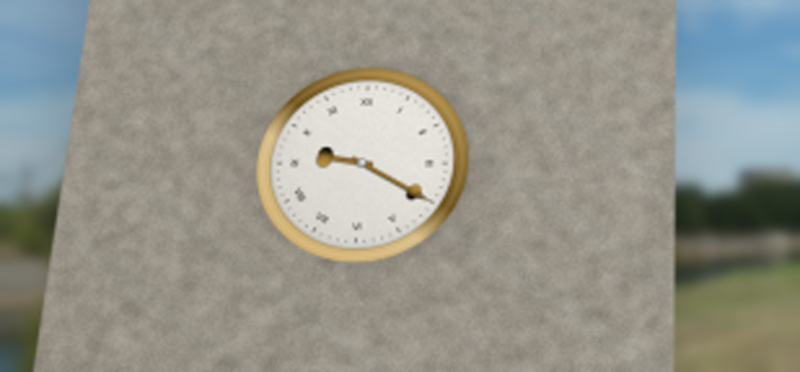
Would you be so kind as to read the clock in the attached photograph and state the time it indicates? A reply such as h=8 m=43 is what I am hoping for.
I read h=9 m=20
